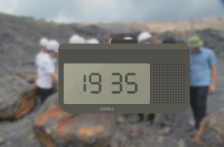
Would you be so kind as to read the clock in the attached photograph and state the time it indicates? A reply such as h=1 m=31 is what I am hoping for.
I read h=19 m=35
